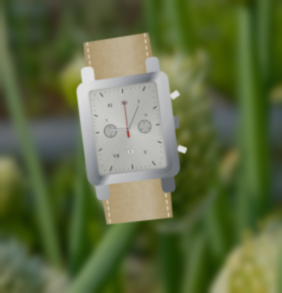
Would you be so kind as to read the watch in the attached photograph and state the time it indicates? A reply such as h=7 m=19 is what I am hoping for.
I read h=9 m=5
